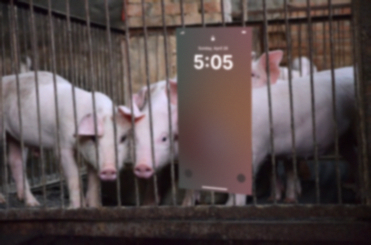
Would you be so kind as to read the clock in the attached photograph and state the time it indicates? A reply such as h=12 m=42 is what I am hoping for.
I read h=5 m=5
